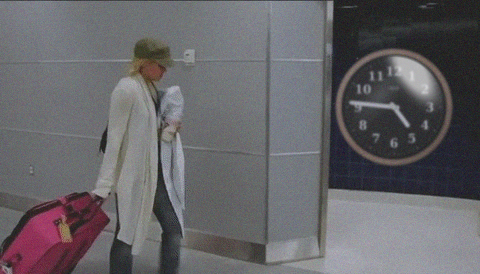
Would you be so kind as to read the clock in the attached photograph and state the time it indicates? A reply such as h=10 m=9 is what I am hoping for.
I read h=4 m=46
